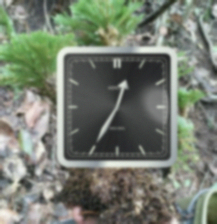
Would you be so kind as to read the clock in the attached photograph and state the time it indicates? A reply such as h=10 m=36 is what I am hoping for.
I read h=12 m=35
